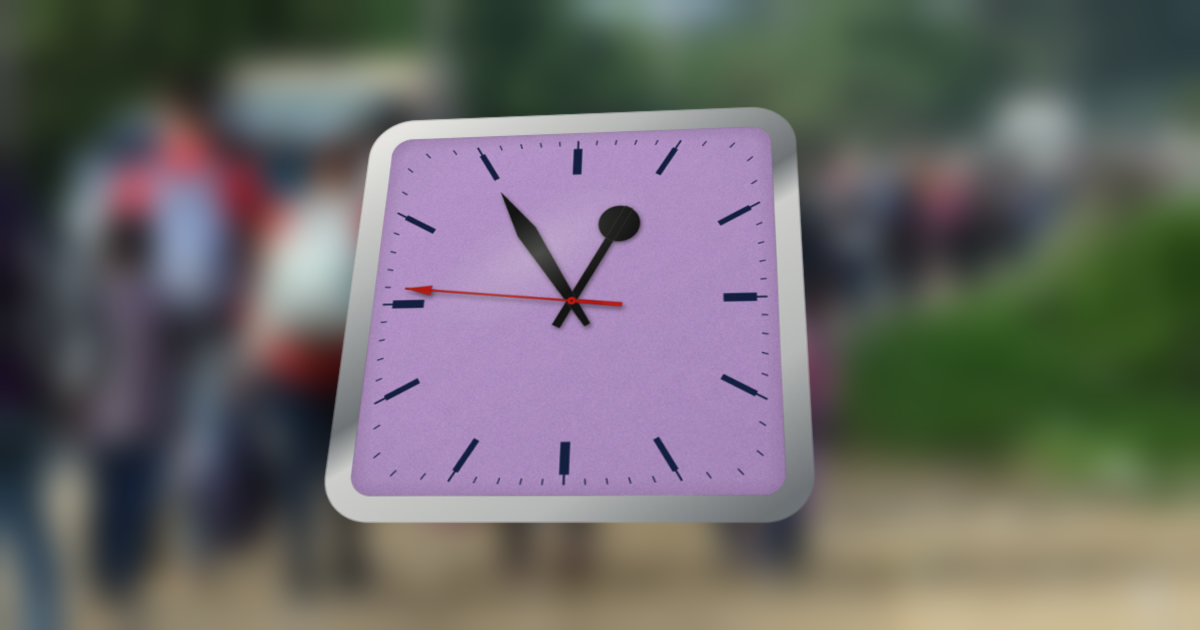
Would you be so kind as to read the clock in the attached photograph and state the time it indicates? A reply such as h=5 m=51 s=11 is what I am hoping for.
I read h=12 m=54 s=46
